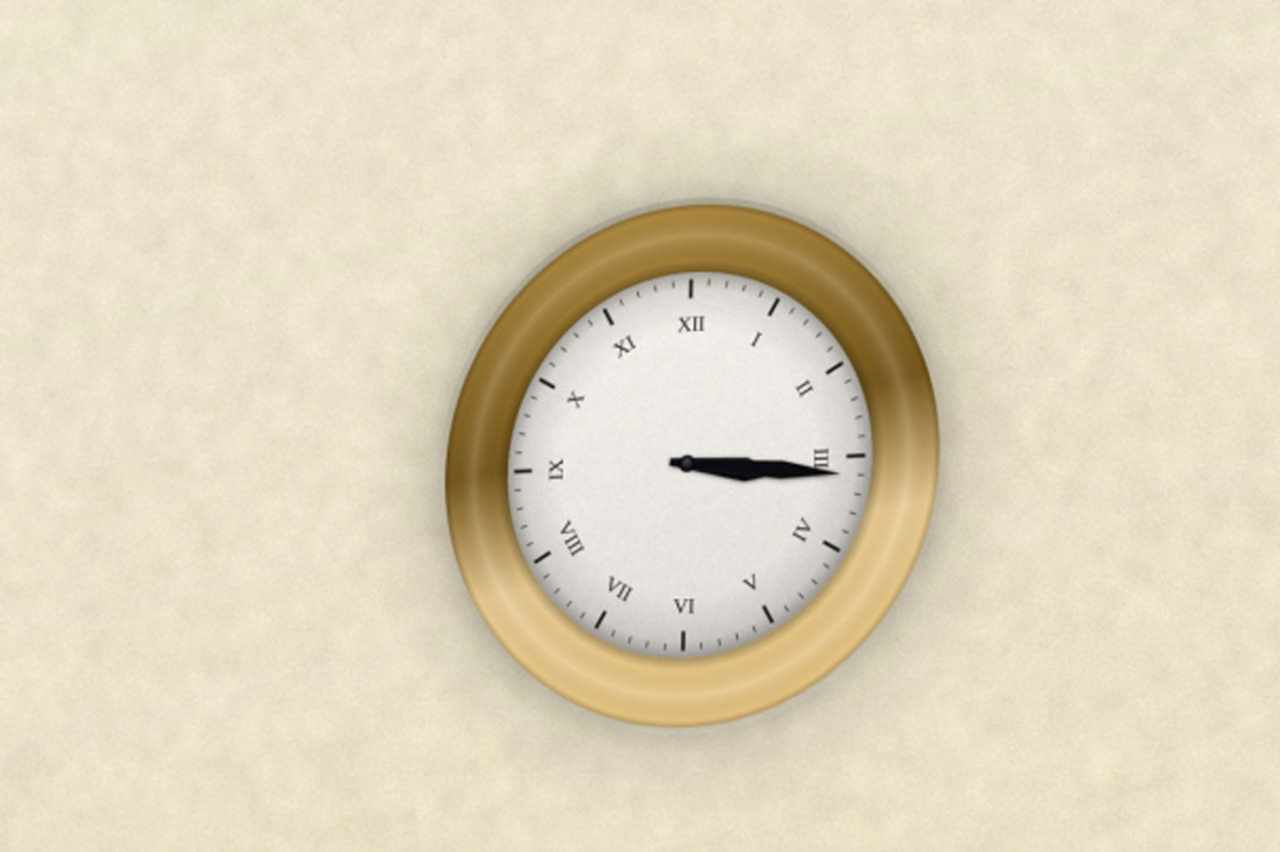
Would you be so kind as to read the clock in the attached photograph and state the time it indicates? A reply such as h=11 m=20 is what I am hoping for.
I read h=3 m=16
